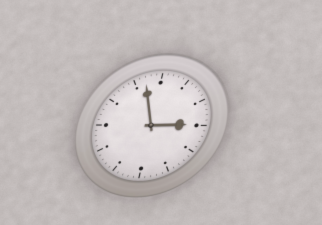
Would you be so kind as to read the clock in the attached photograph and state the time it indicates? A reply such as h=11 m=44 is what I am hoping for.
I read h=2 m=57
